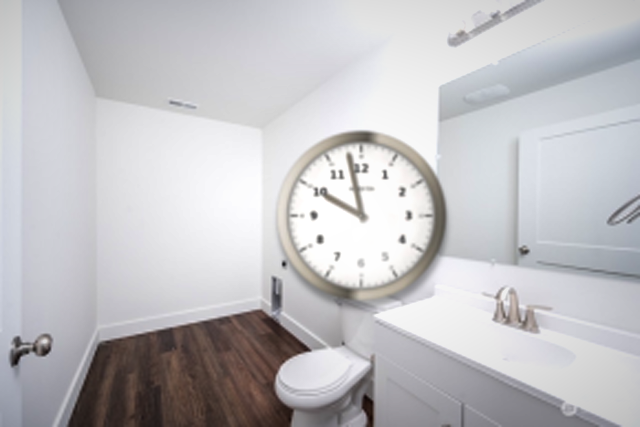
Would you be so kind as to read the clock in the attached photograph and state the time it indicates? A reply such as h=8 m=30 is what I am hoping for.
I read h=9 m=58
